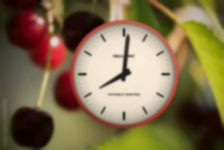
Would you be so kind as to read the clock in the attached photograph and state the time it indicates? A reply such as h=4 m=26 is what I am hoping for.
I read h=8 m=1
